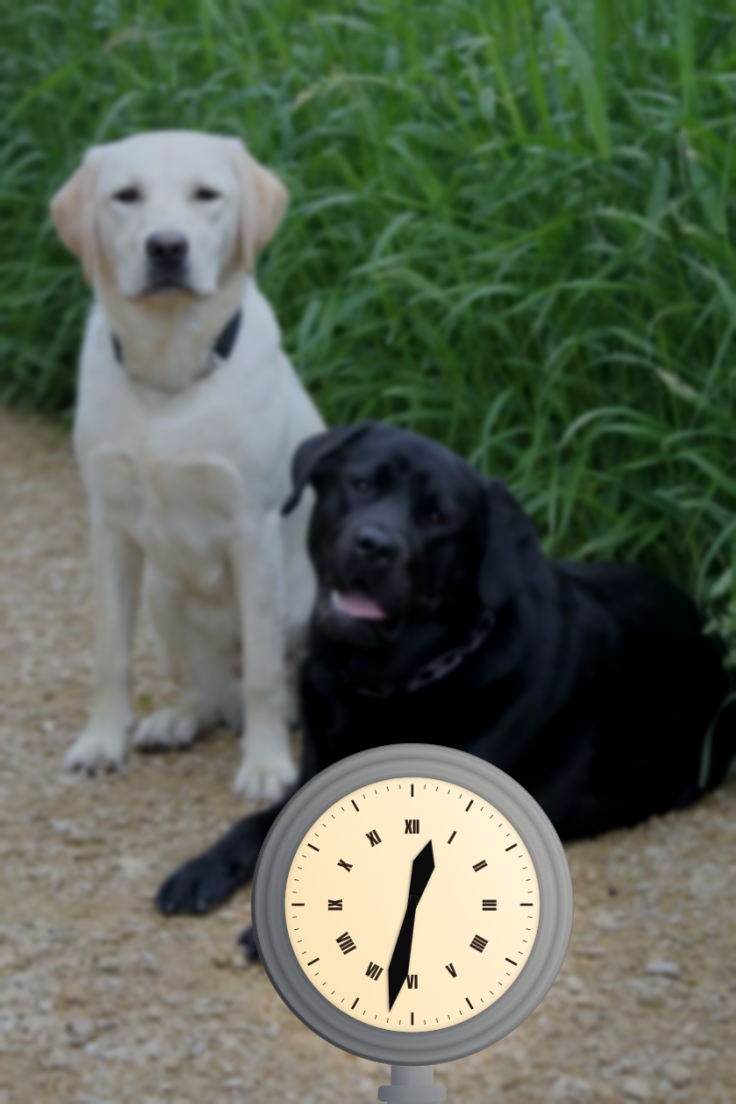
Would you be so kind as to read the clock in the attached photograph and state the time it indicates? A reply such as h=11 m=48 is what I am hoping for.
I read h=12 m=32
